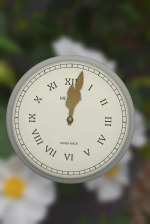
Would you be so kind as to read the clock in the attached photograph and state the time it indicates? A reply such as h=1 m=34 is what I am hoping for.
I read h=12 m=2
